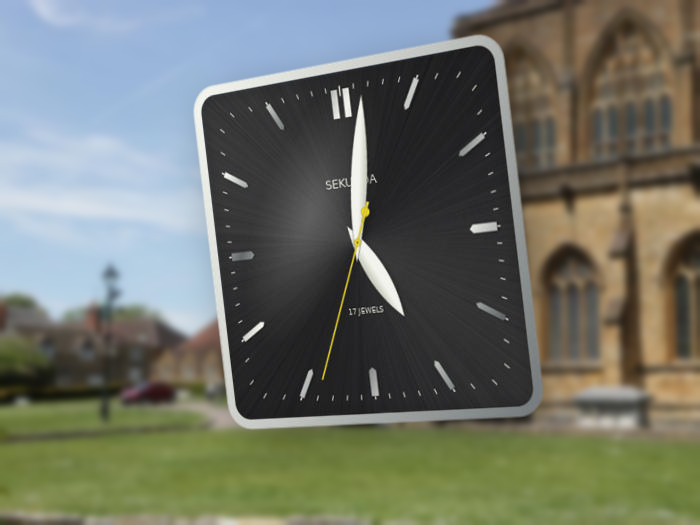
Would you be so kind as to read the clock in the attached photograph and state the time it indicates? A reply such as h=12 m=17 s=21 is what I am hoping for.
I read h=5 m=1 s=34
